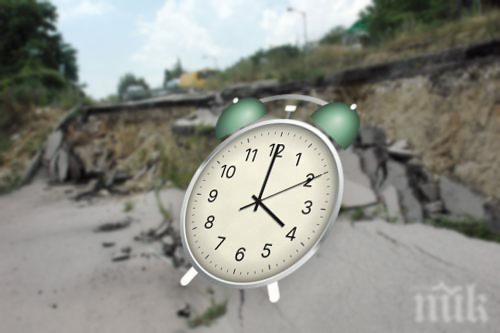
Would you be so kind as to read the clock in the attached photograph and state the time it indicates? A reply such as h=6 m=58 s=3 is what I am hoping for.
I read h=4 m=0 s=10
